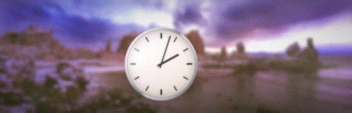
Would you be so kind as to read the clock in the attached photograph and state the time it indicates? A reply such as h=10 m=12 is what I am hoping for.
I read h=2 m=3
